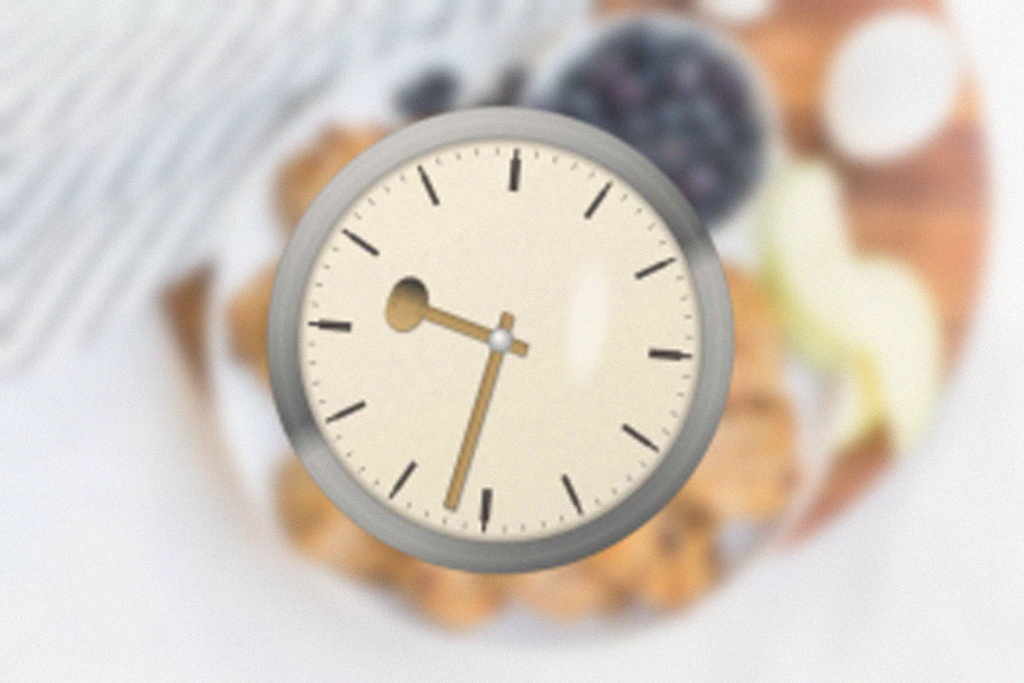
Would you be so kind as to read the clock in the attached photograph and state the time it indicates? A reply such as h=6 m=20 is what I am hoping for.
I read h=9 m=32
